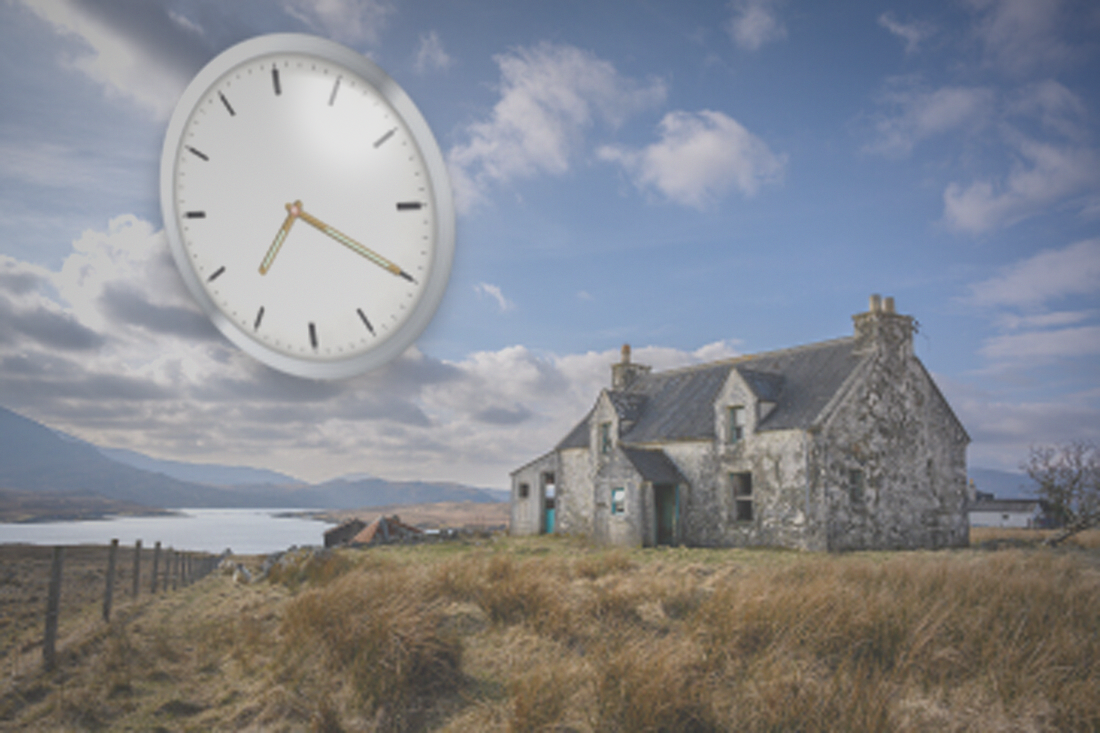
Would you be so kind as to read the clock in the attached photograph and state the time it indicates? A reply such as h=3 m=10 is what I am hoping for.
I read h=7 m=20
